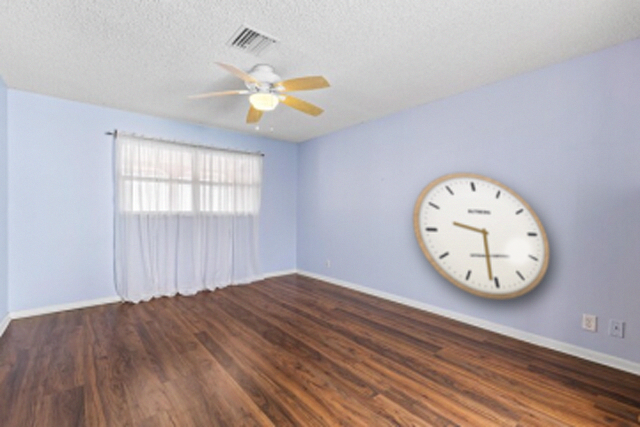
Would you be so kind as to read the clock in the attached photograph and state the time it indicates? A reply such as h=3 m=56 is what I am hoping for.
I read h=9 m=31
